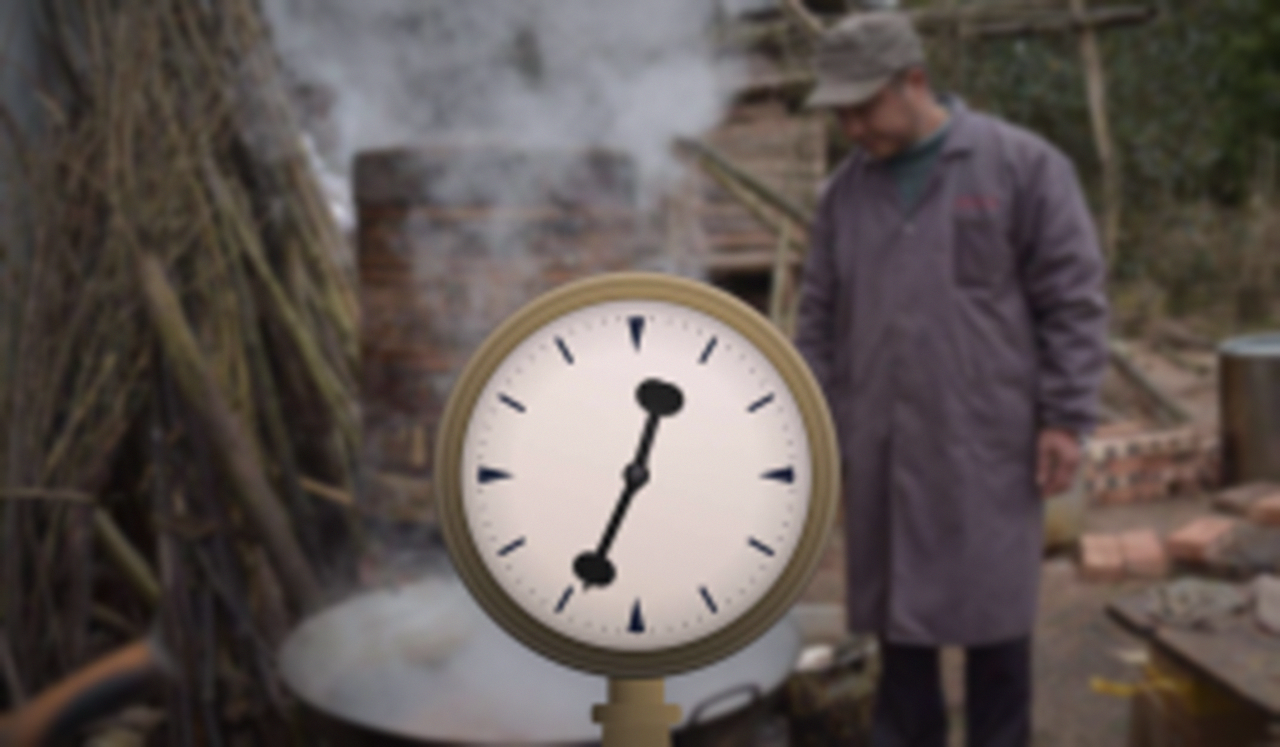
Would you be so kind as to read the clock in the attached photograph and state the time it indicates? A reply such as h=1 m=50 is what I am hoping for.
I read h=12 m=34
